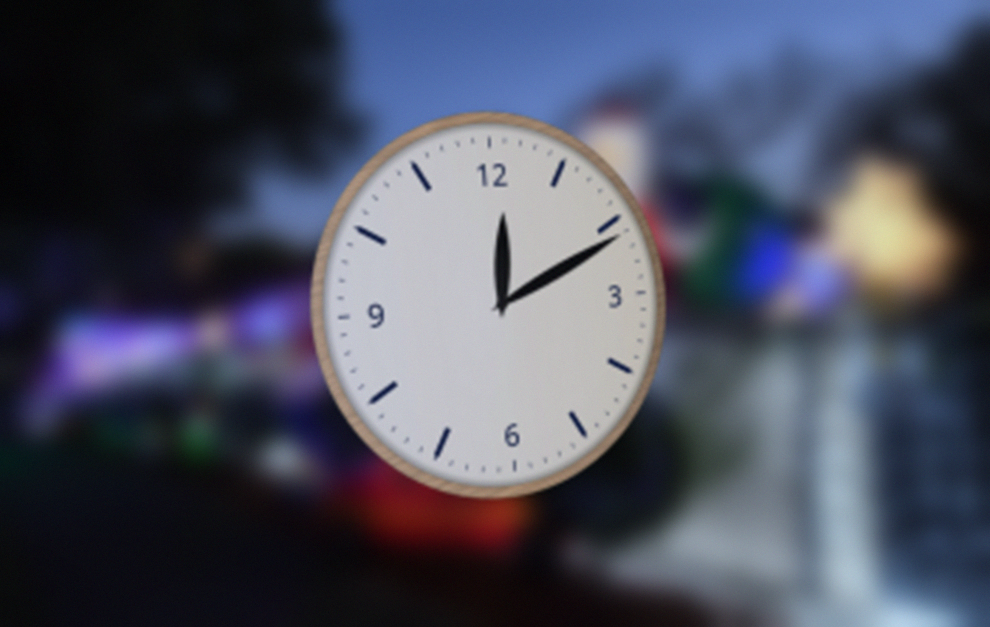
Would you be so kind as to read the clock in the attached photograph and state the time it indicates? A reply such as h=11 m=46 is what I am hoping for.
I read h=12 m=11
